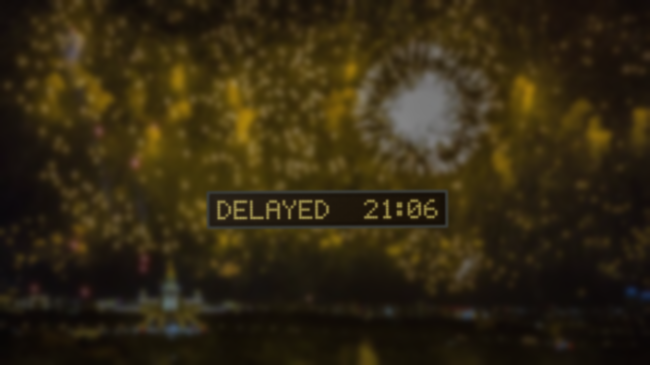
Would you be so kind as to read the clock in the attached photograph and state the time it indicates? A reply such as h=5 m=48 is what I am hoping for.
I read h=21 m=6
